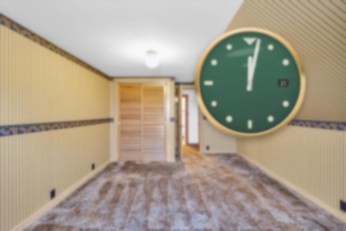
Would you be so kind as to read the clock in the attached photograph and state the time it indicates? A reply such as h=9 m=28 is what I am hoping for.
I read h=12 m=2
